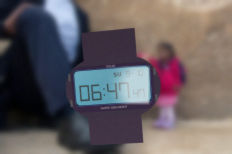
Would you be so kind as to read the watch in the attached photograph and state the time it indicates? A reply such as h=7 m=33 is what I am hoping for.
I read h=6 m=47
